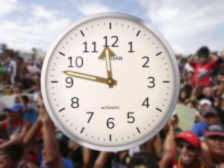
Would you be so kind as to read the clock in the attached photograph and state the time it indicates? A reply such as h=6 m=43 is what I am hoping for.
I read h=11 m=47
